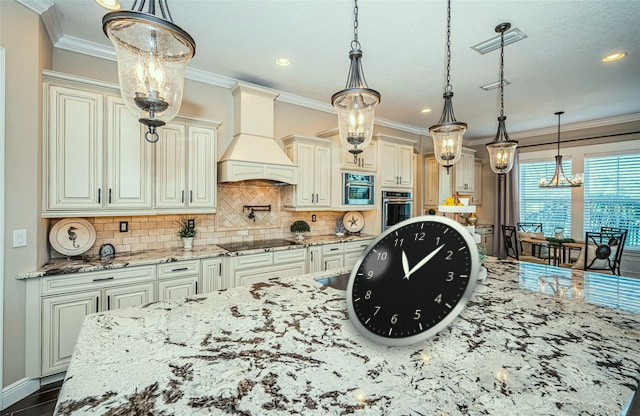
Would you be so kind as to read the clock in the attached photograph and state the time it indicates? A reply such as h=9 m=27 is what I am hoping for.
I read h=11 m=7
